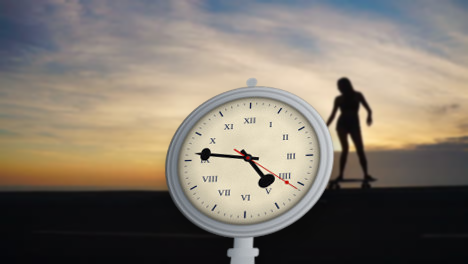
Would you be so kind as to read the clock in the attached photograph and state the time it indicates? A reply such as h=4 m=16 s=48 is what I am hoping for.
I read h=4 m=46 s=21
